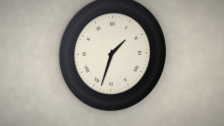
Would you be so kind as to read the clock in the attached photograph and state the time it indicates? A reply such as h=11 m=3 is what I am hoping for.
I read h=1 m=33
